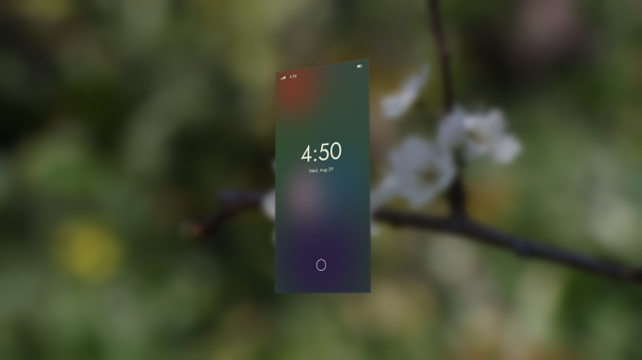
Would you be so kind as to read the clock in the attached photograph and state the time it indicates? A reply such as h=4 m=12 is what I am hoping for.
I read h=4 m=50
